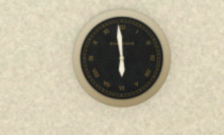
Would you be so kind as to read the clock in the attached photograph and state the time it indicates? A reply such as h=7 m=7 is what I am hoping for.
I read h=5 m=59
